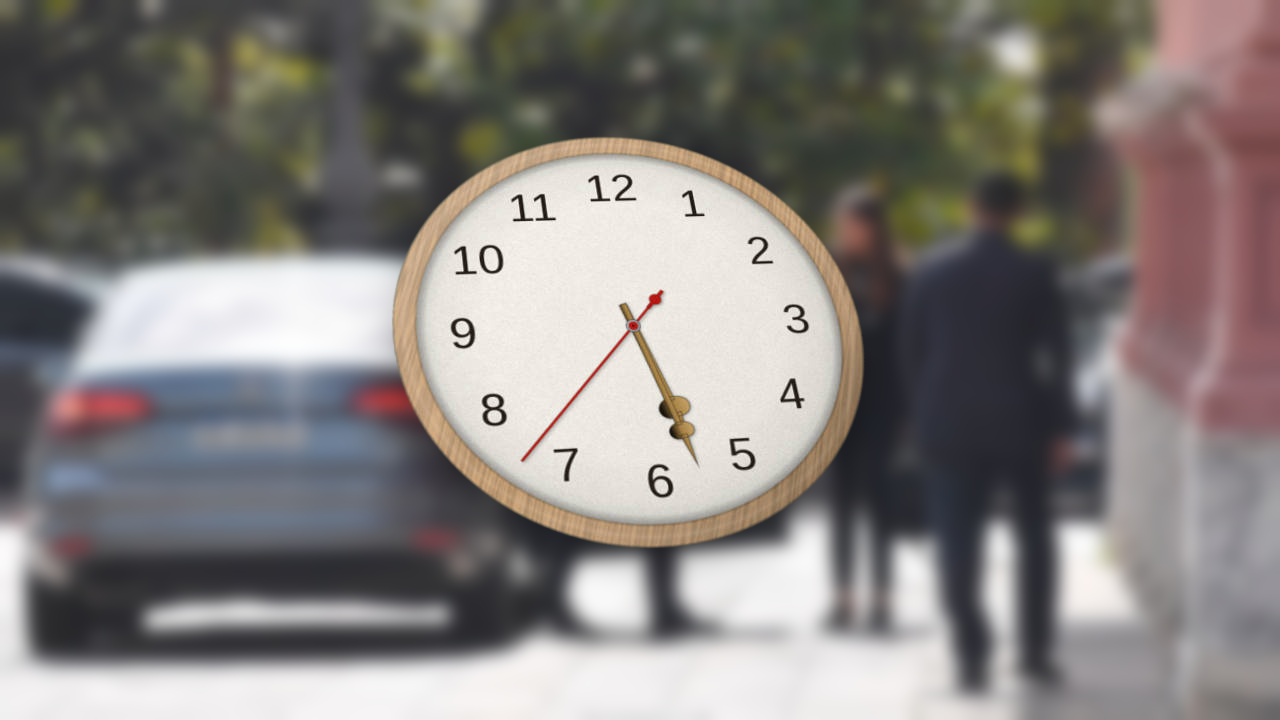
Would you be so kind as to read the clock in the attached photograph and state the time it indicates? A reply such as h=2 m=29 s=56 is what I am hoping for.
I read h=5 m=27 s=37
